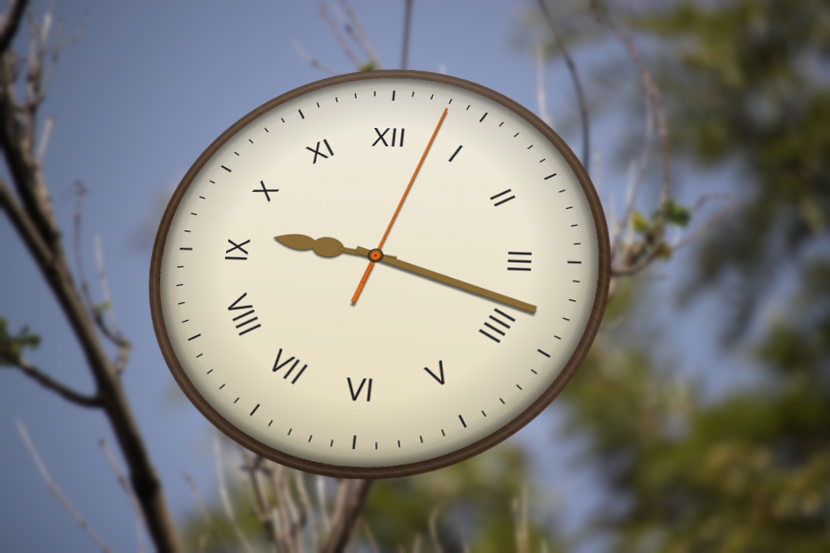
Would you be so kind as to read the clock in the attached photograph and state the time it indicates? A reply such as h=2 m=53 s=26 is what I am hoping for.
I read h=9 m=18 s=3
